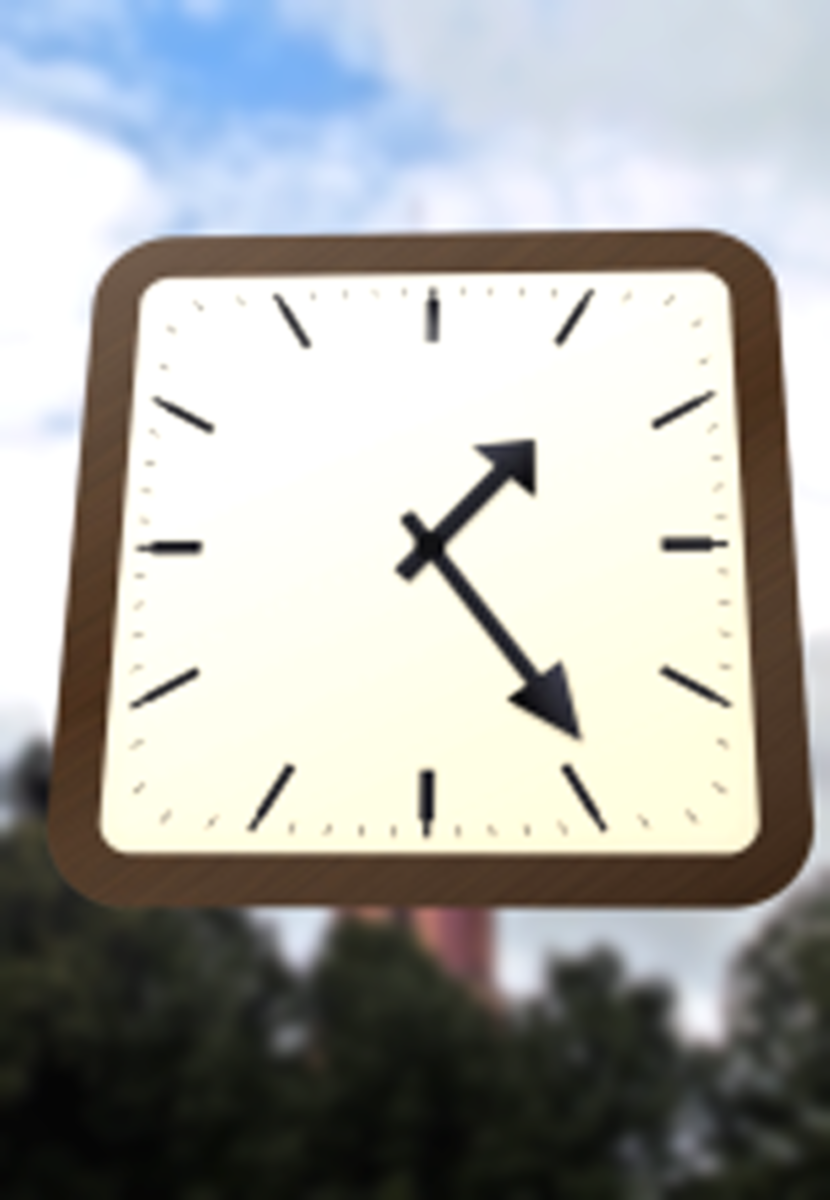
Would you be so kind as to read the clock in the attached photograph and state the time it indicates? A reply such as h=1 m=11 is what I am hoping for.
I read h=1 m=24
